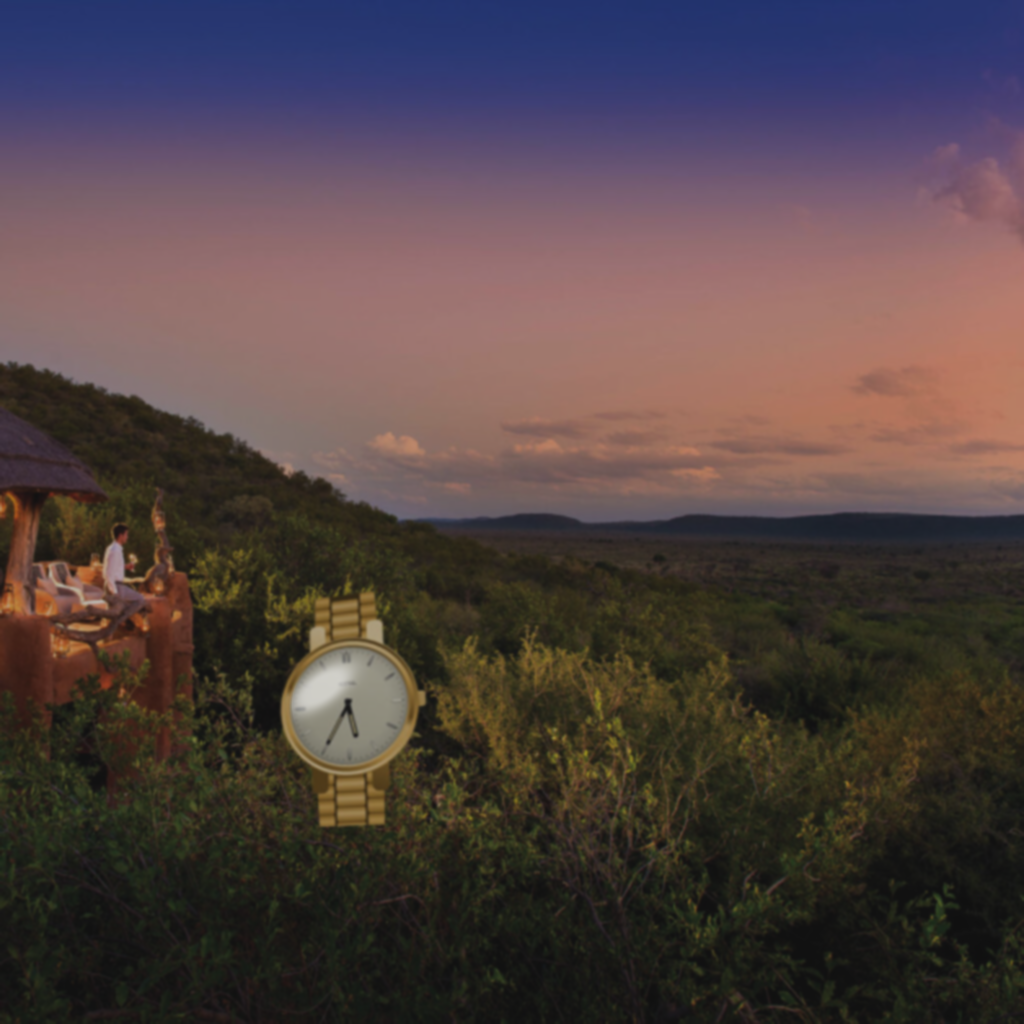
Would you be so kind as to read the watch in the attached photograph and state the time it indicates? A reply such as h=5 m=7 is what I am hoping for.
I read h=5 m=35
